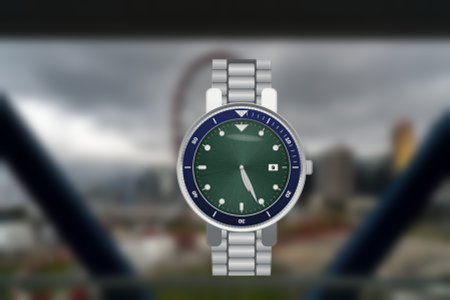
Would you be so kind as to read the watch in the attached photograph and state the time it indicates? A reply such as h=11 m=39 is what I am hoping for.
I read h=5 m=26
